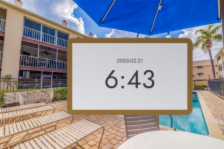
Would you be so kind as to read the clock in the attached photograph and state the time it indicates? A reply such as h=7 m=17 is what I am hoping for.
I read h=6 m=43
